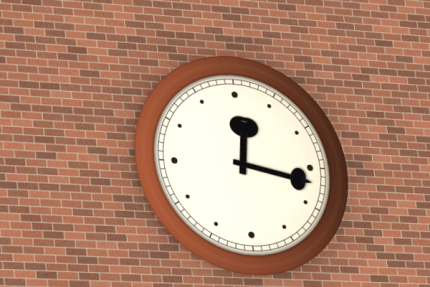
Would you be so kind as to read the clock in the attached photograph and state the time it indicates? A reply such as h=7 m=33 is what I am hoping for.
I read h=12 m=17
